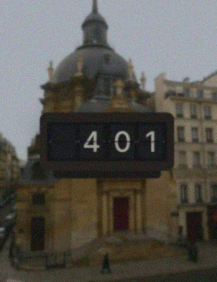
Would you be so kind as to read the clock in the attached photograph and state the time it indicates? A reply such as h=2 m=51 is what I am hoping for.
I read h=4 m=1
